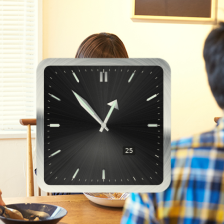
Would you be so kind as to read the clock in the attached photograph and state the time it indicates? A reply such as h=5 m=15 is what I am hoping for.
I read h=12 m=53
